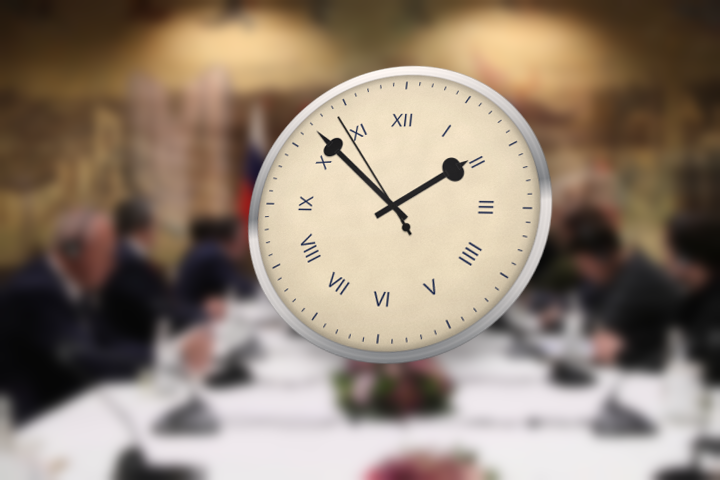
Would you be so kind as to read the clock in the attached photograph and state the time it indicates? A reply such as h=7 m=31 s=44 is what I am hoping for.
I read h=1 m=51 s=54
